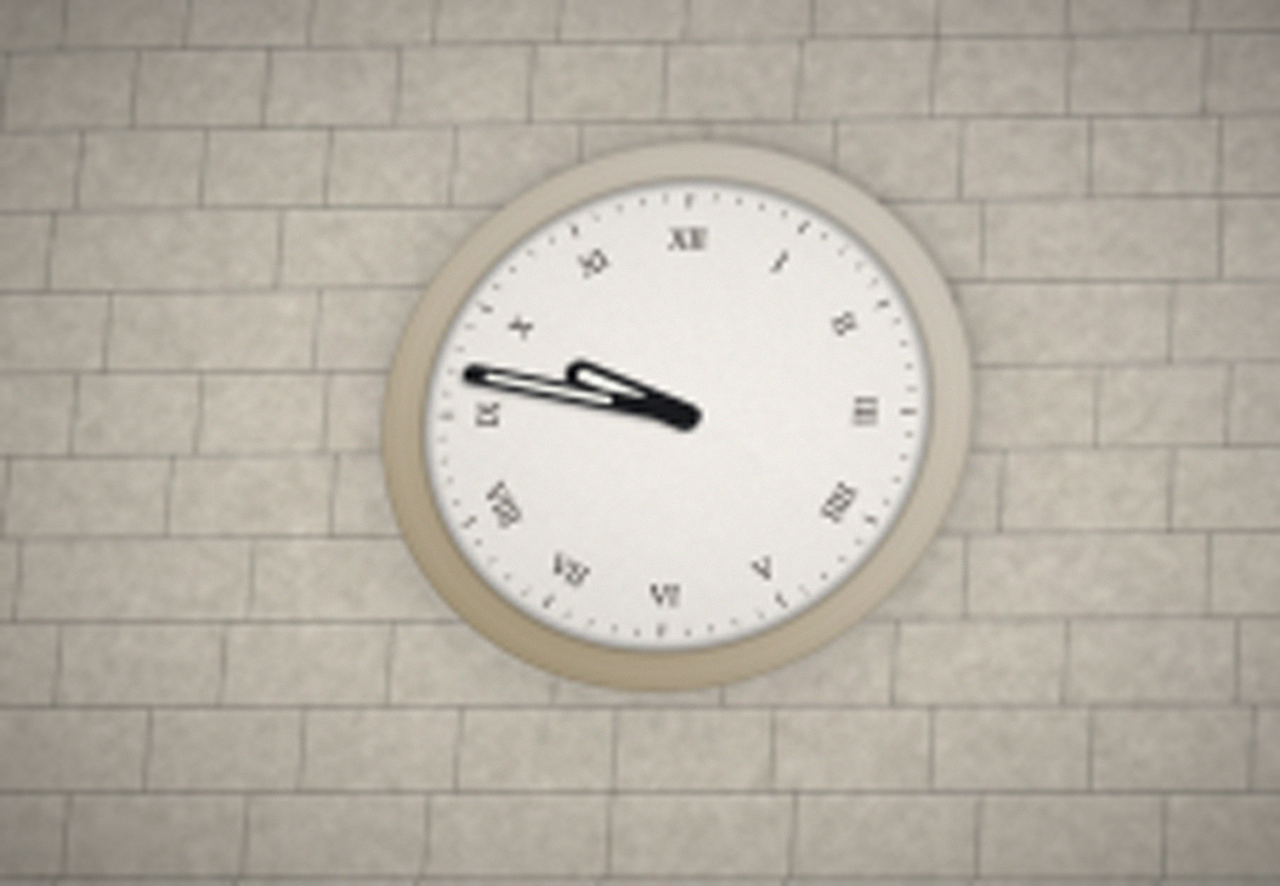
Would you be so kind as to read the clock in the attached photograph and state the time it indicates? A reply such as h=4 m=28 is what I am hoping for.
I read h=9 m=47
